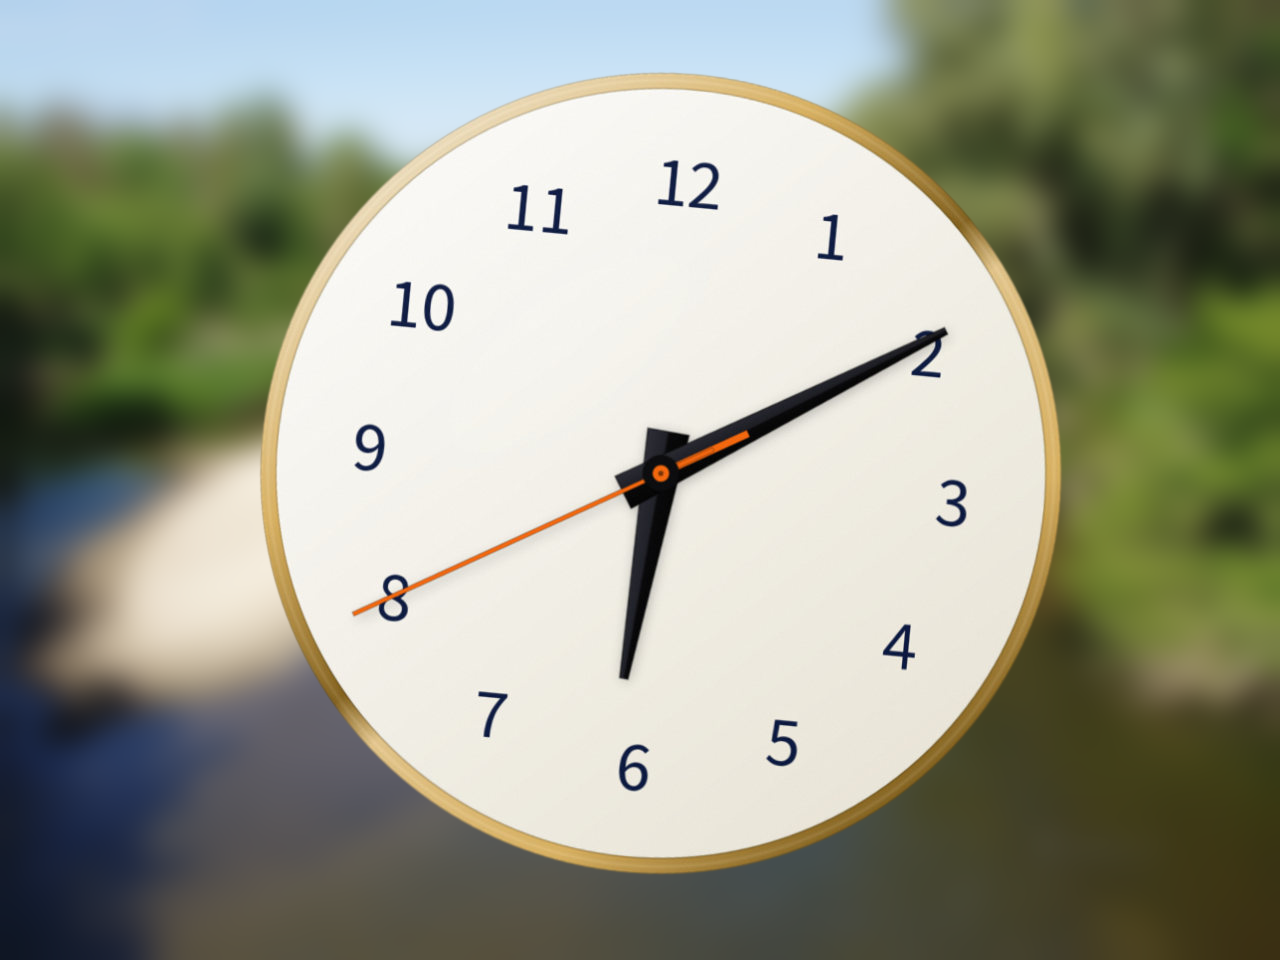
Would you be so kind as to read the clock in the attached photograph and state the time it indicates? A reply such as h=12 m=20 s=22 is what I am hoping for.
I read h=6 m=9 s=40
